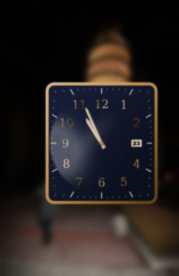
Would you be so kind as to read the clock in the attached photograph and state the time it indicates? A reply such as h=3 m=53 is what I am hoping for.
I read h=10 m=56
